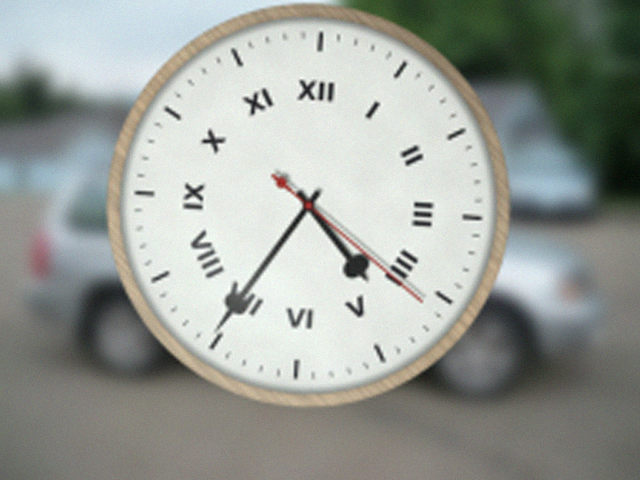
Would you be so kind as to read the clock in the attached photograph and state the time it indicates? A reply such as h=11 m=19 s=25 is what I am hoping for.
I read h=4 m=35 s=21
